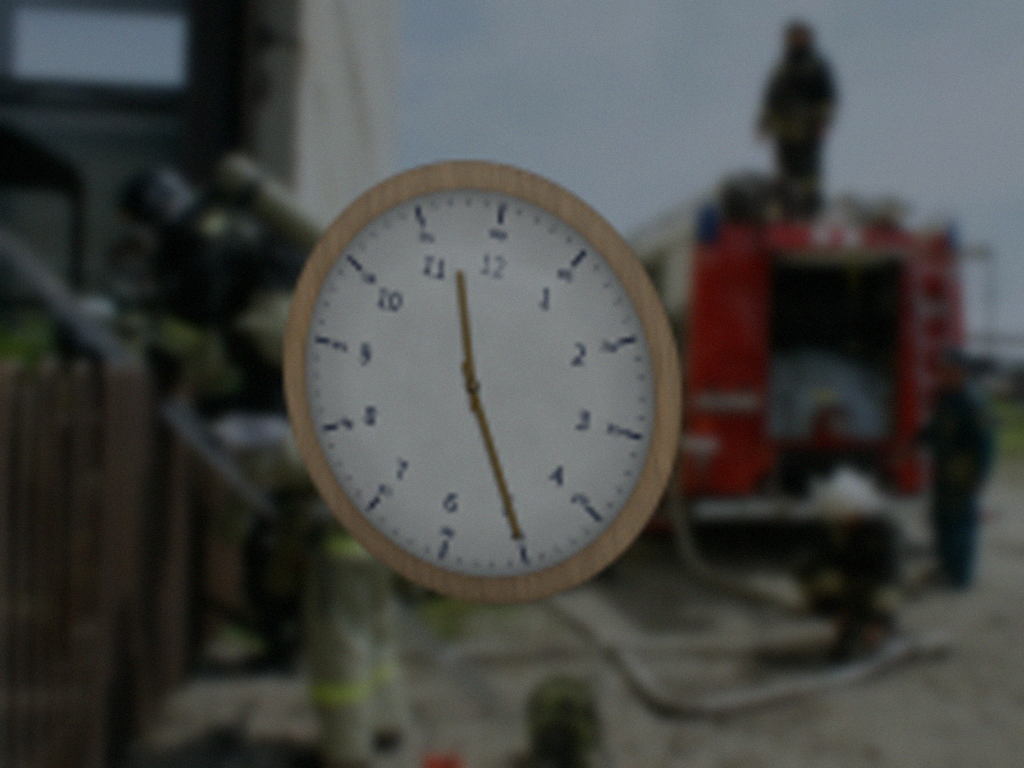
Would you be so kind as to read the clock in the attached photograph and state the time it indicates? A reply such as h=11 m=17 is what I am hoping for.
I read h=11 m=25
